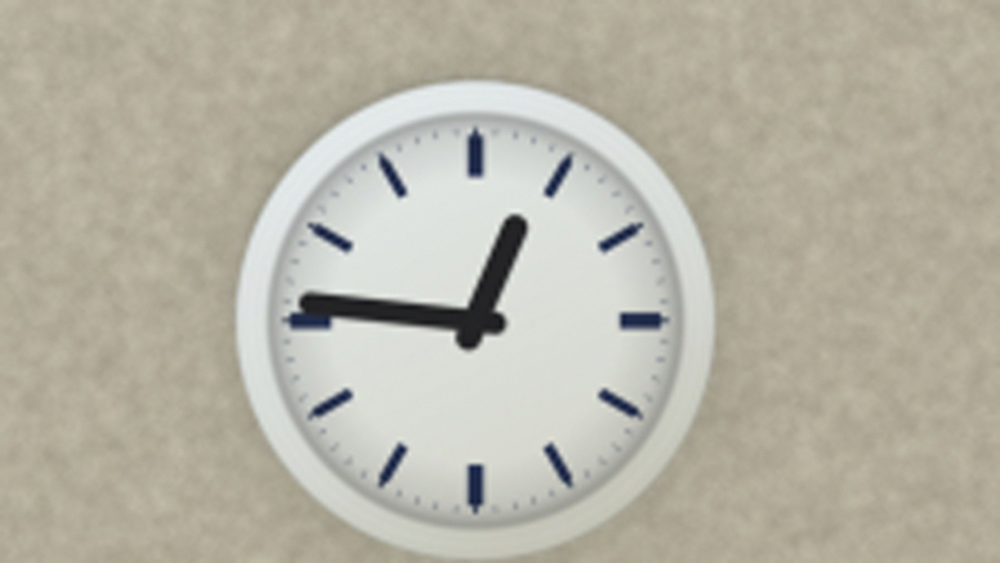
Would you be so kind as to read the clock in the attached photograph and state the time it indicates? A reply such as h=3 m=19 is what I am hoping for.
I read h=12 m=46
